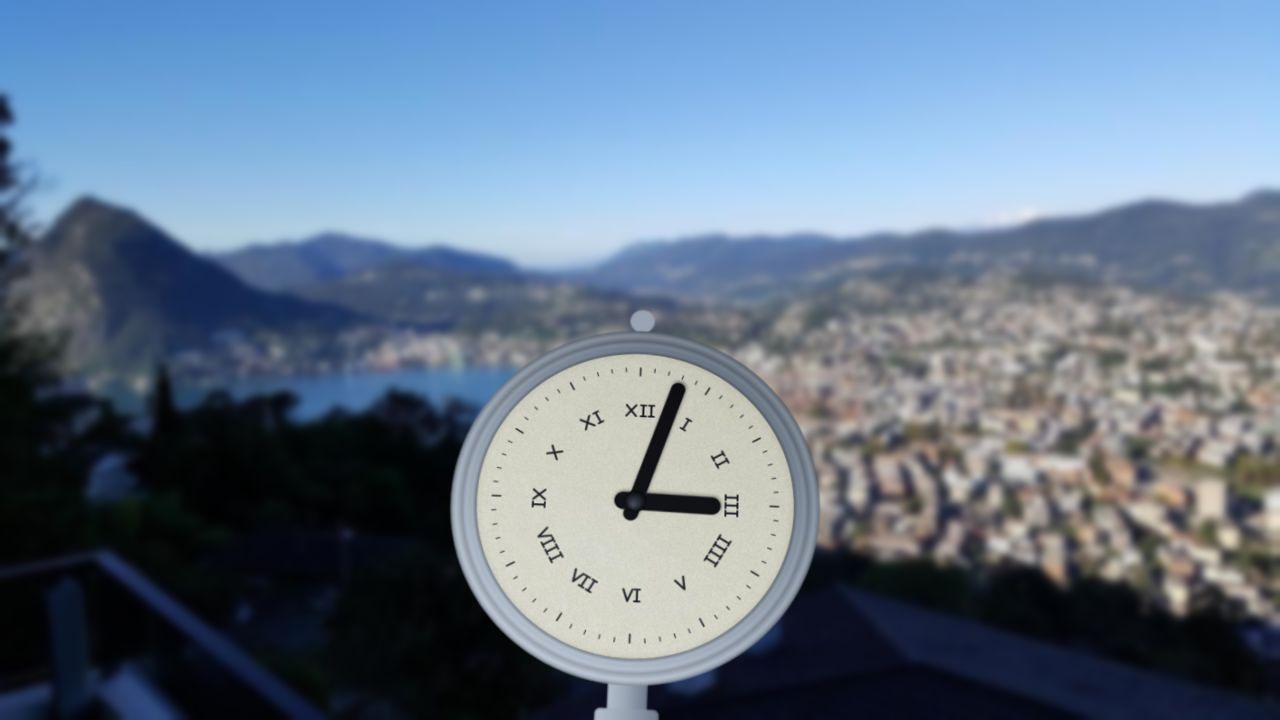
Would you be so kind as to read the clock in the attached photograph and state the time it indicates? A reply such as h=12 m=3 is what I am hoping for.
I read h=3 m=3
